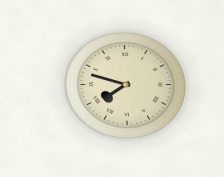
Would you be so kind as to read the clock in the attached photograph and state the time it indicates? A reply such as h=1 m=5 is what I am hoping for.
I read h=7 m=48
